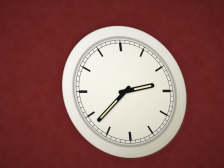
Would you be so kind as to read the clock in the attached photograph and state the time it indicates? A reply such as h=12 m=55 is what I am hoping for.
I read h=2 m=38
